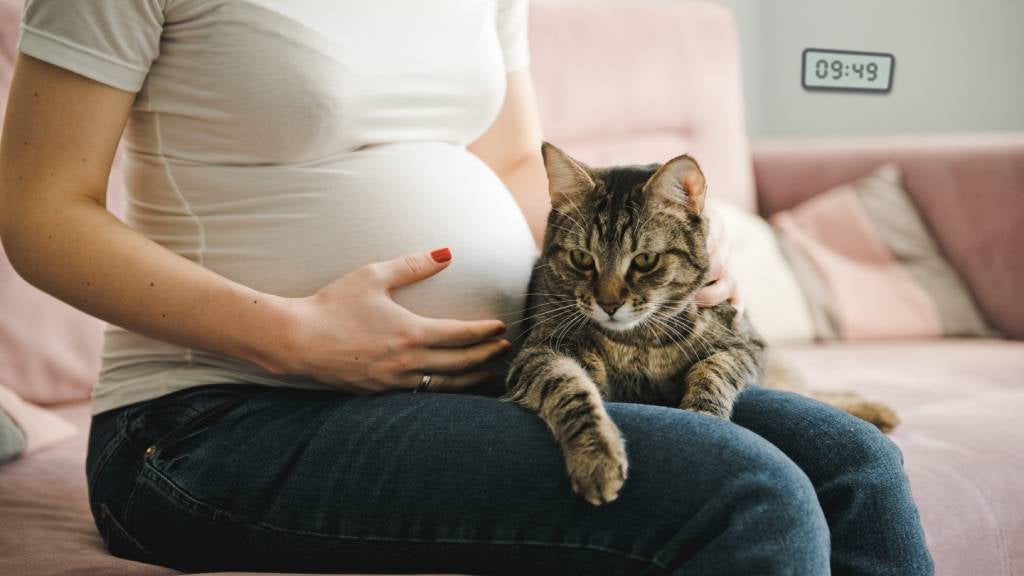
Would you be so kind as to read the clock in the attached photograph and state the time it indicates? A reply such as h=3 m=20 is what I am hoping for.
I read h=9 m=49
